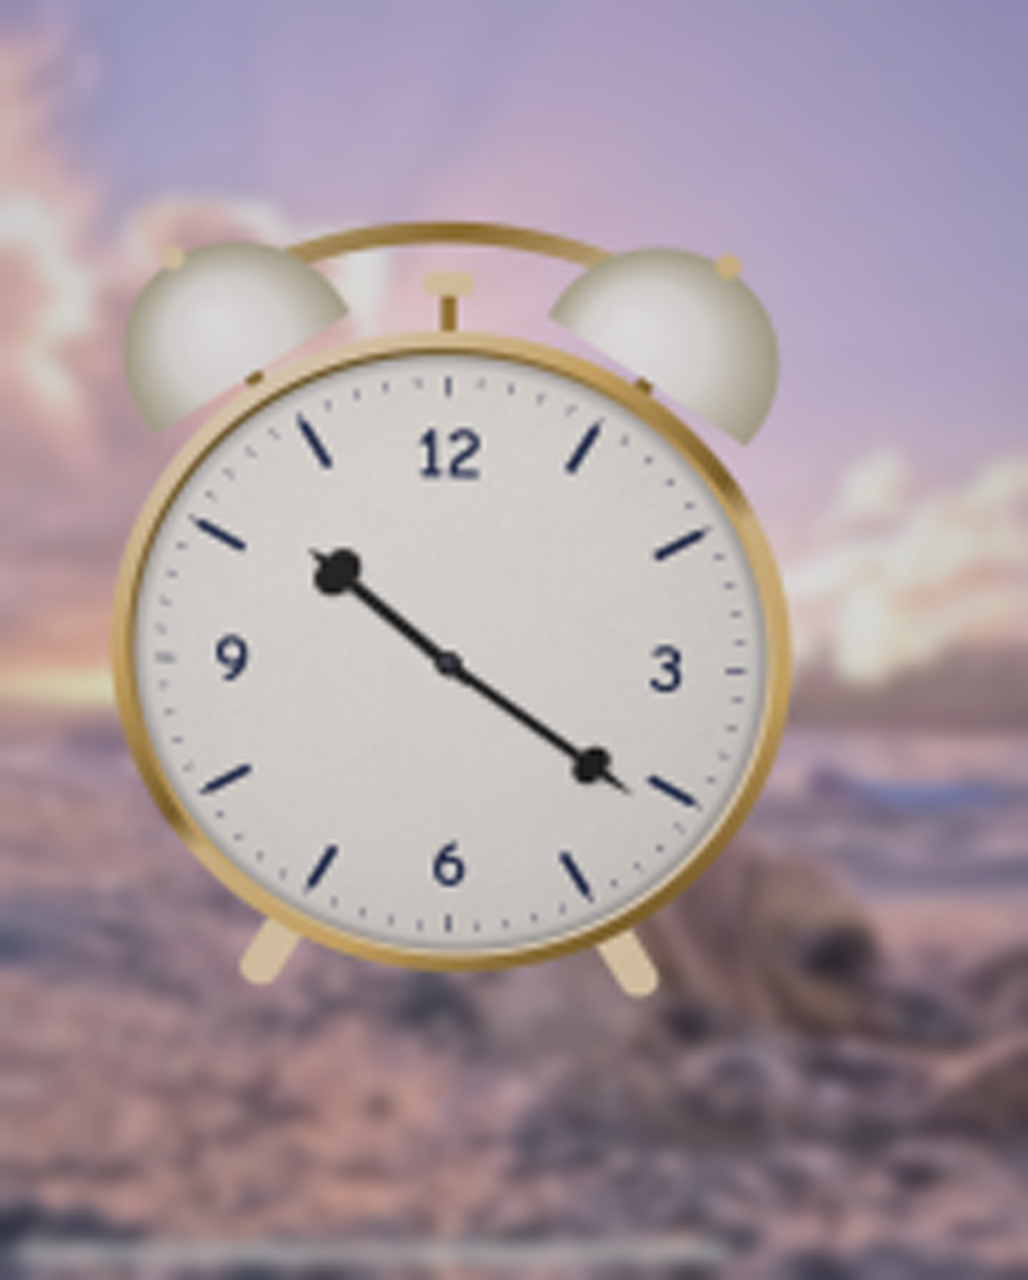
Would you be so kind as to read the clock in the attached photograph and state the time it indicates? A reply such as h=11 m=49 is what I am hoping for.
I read h=10 m=21
